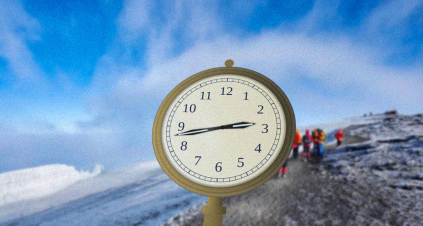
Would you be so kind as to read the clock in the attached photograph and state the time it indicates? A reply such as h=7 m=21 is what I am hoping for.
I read h=2 m=43
